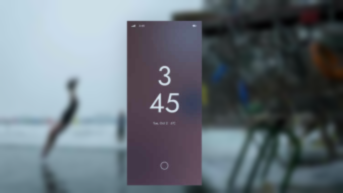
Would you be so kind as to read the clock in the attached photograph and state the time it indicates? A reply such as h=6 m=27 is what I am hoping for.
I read h=3 m=45
